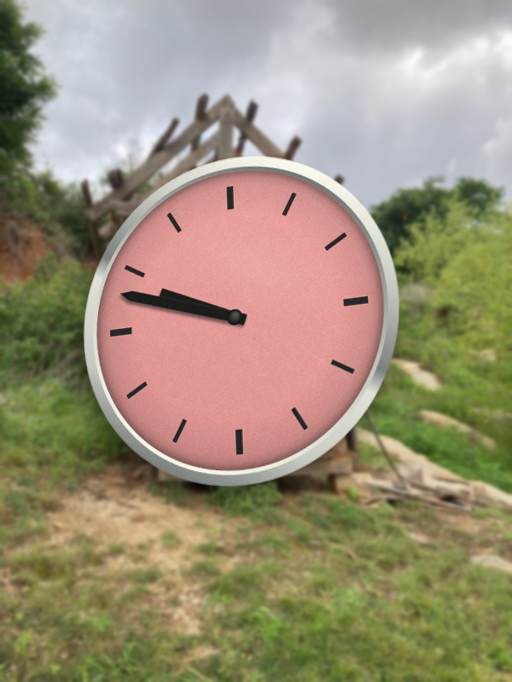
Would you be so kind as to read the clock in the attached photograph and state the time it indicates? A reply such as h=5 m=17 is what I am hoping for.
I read h=9 m=48
